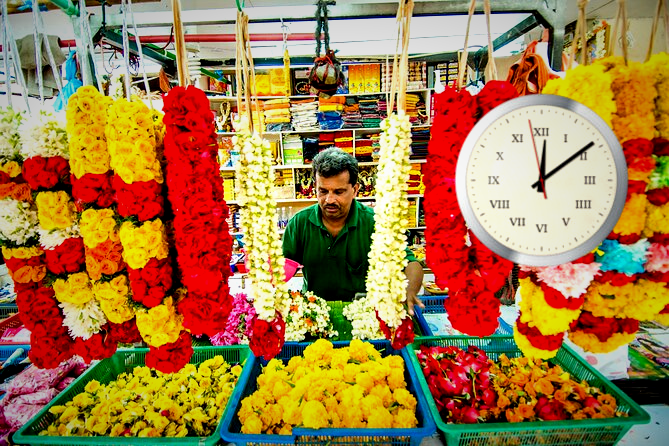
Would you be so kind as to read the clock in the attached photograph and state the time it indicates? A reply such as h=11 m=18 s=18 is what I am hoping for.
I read h=12 m=8 s=58
